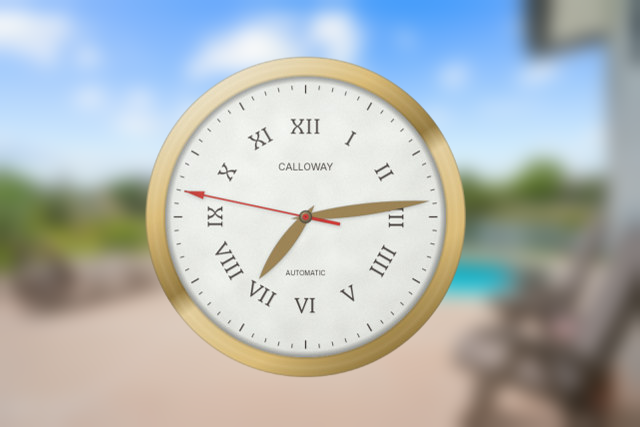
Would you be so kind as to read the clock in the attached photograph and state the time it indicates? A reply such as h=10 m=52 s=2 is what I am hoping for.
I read h=7 m=13 s=47
